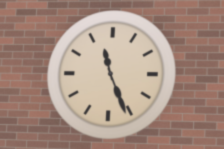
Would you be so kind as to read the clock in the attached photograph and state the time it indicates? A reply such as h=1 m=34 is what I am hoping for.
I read h=11 m=26
